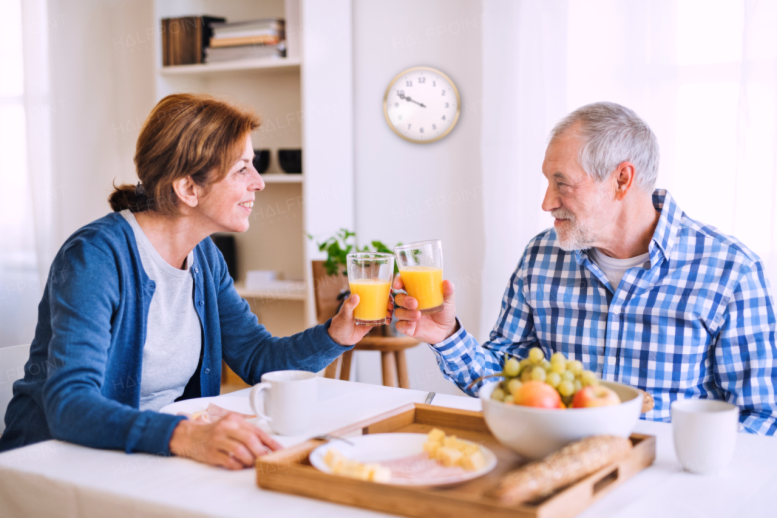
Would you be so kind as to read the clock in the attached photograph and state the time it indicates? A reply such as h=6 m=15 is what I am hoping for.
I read h=9 m=49
